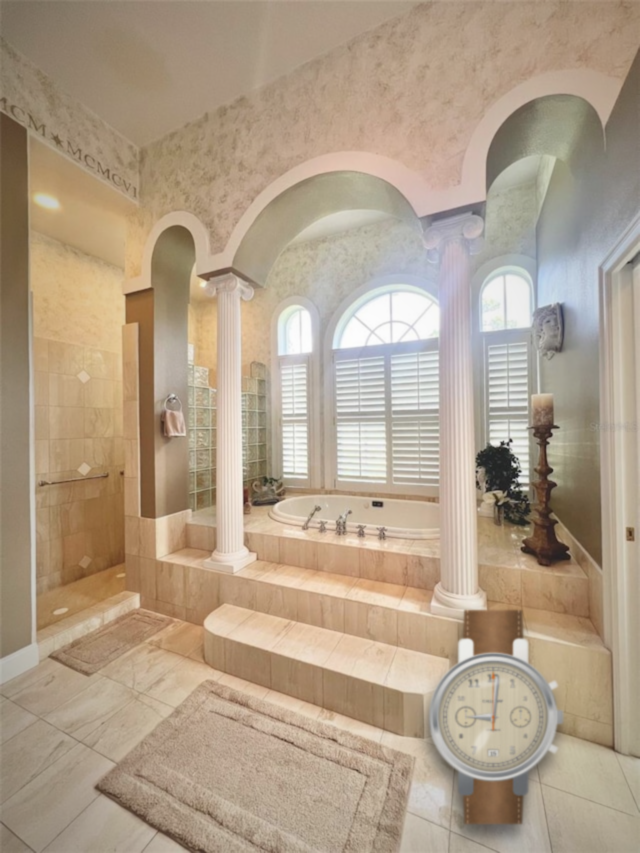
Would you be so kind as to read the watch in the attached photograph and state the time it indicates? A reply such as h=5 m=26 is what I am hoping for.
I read h=9 m=1
